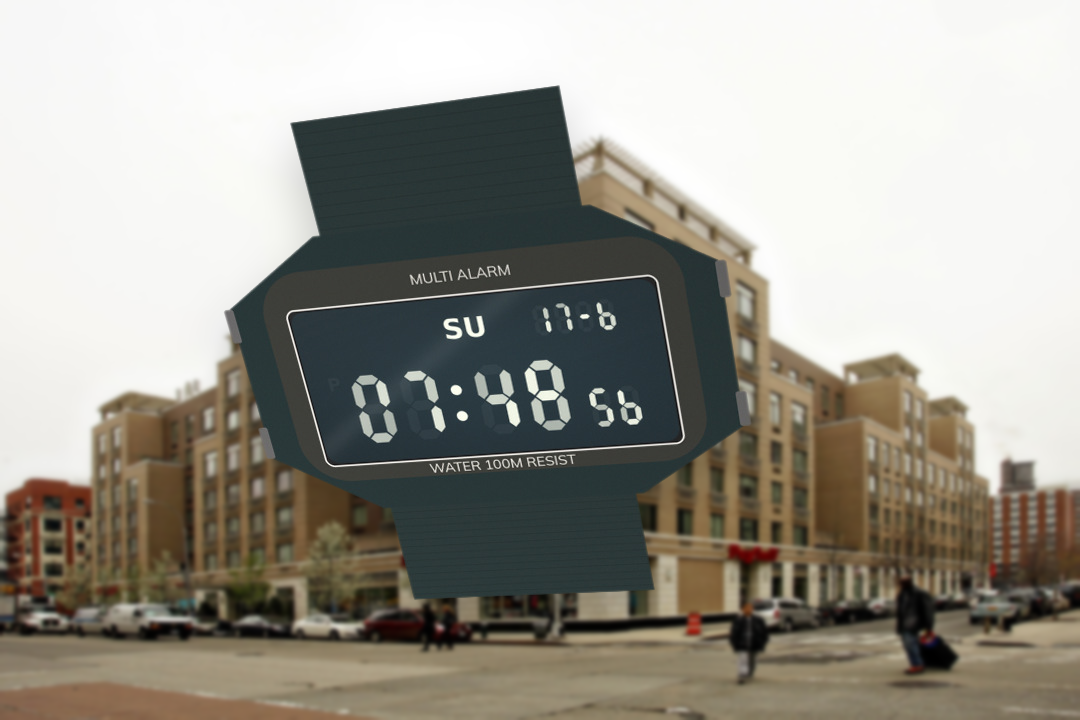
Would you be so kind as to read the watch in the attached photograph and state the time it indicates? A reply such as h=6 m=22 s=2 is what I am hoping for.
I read h=7 m=48 s=56
